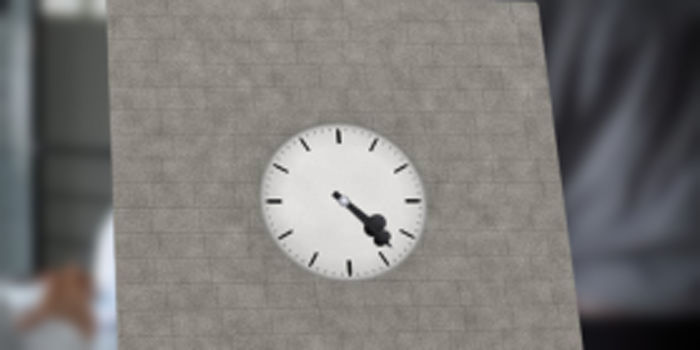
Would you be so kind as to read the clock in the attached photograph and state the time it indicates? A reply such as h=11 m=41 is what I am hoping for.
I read h=4 m=23
